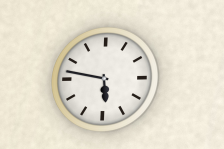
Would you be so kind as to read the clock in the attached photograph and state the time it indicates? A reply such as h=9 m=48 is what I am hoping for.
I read h=5 m=47
